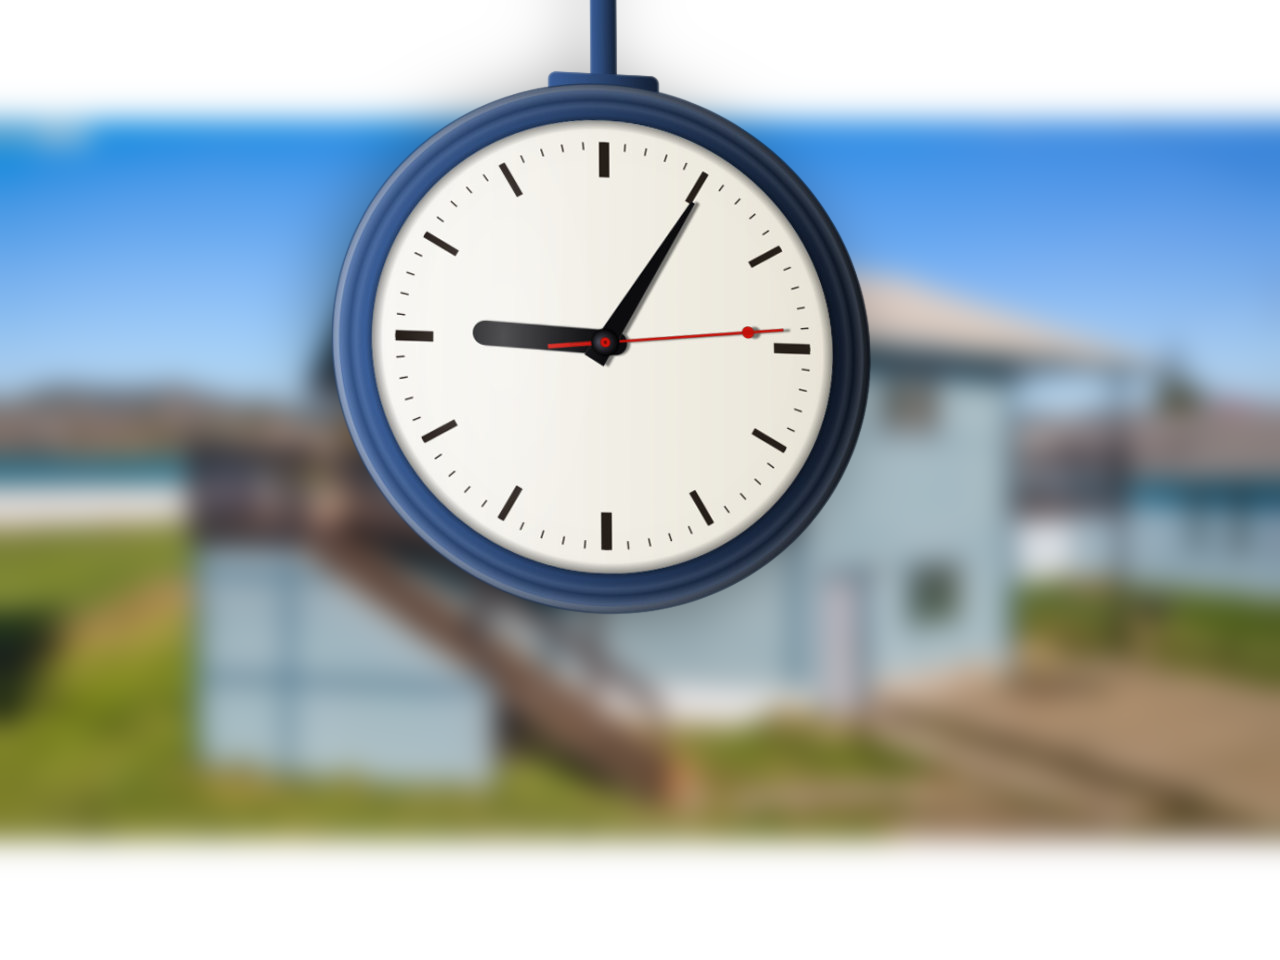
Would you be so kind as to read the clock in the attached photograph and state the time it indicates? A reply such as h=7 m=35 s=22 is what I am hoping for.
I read h=9 m=5 s=14
